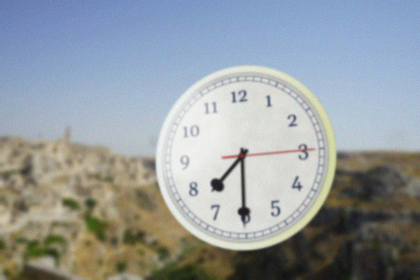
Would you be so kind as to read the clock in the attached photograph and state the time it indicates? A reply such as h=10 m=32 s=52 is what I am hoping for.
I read h=7 m=30 s=15
